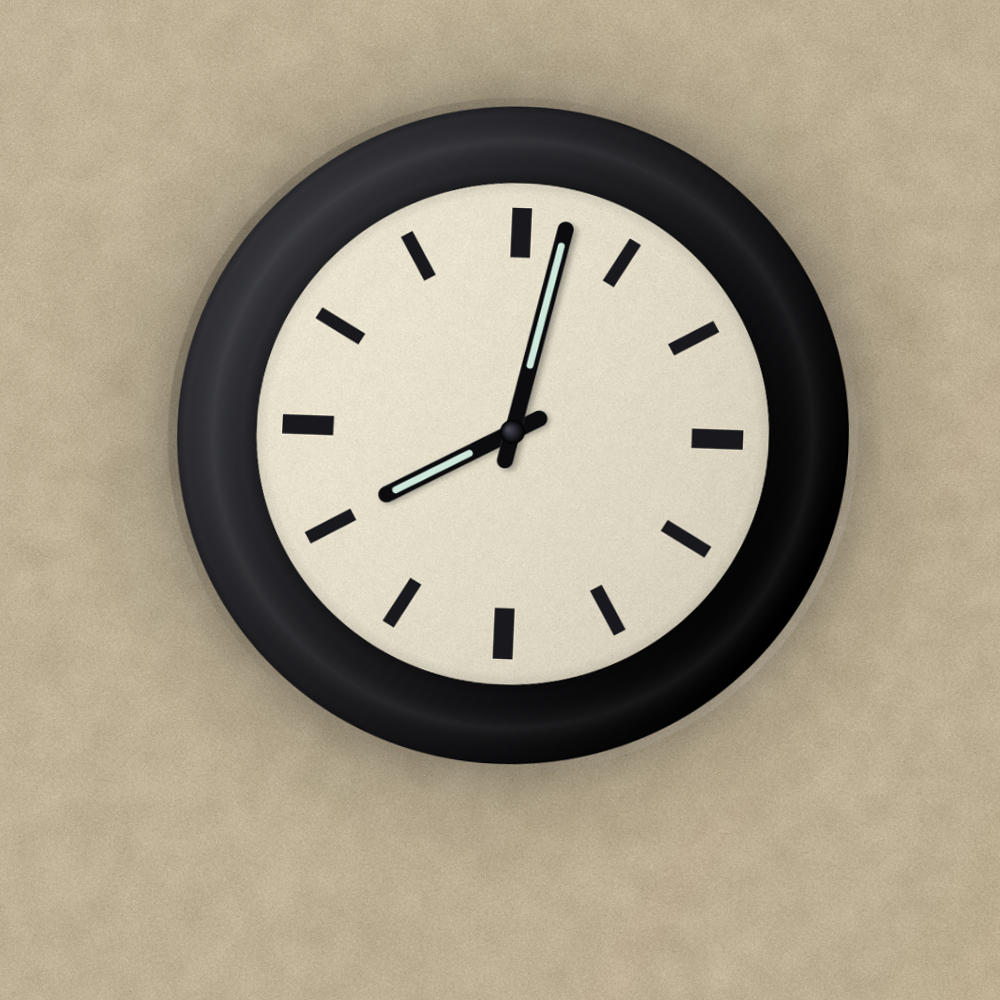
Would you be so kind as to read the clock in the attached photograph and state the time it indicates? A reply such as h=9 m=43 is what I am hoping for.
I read h=8 m=2
